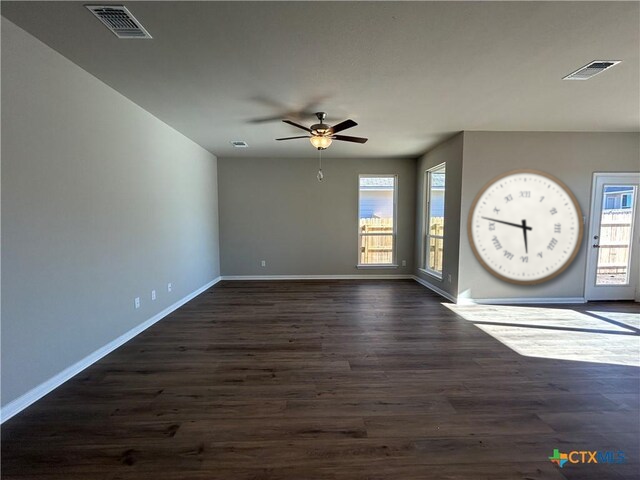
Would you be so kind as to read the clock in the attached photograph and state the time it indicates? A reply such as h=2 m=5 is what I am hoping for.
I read h=5 m=47
